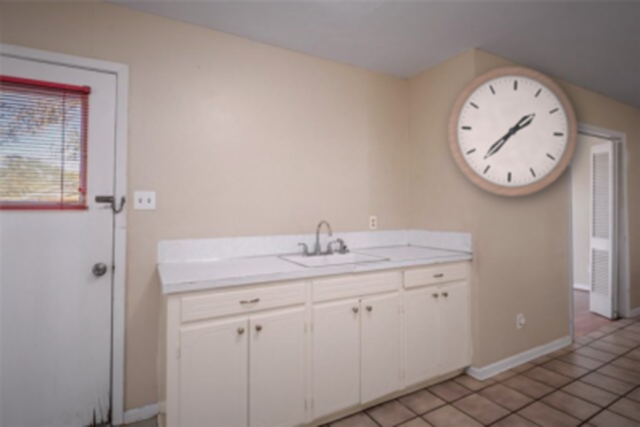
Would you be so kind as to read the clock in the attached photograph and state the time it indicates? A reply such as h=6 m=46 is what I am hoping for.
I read h=1 m=37
